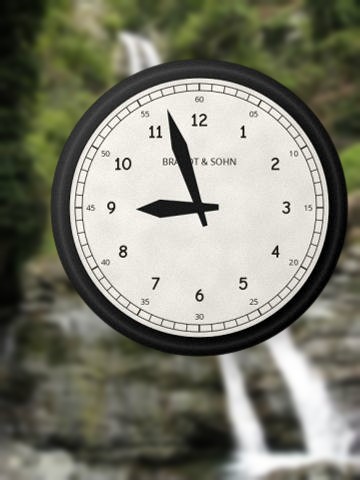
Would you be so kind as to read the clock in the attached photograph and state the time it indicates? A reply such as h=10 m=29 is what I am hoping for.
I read h=8 m=57
